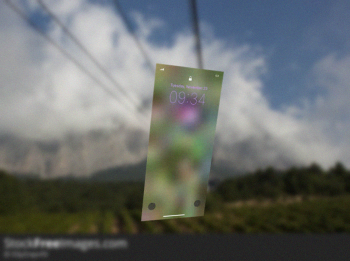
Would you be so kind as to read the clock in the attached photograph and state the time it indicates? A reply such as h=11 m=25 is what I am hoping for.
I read h=9 m=34
